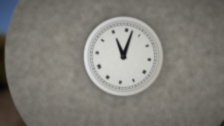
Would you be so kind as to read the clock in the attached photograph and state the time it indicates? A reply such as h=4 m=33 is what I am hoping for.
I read h=11 m=2
